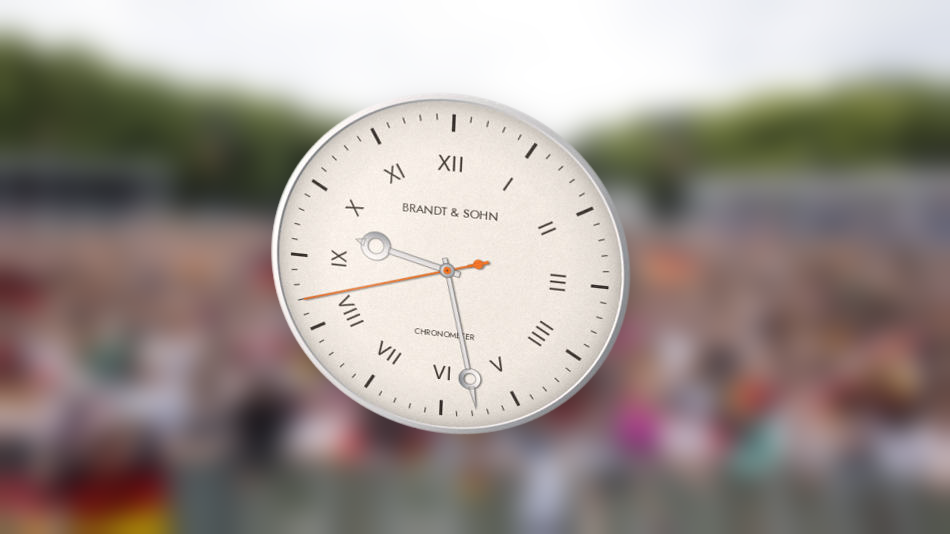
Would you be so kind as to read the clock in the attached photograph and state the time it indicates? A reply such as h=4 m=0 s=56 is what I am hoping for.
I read h=9 m=27 s=42
